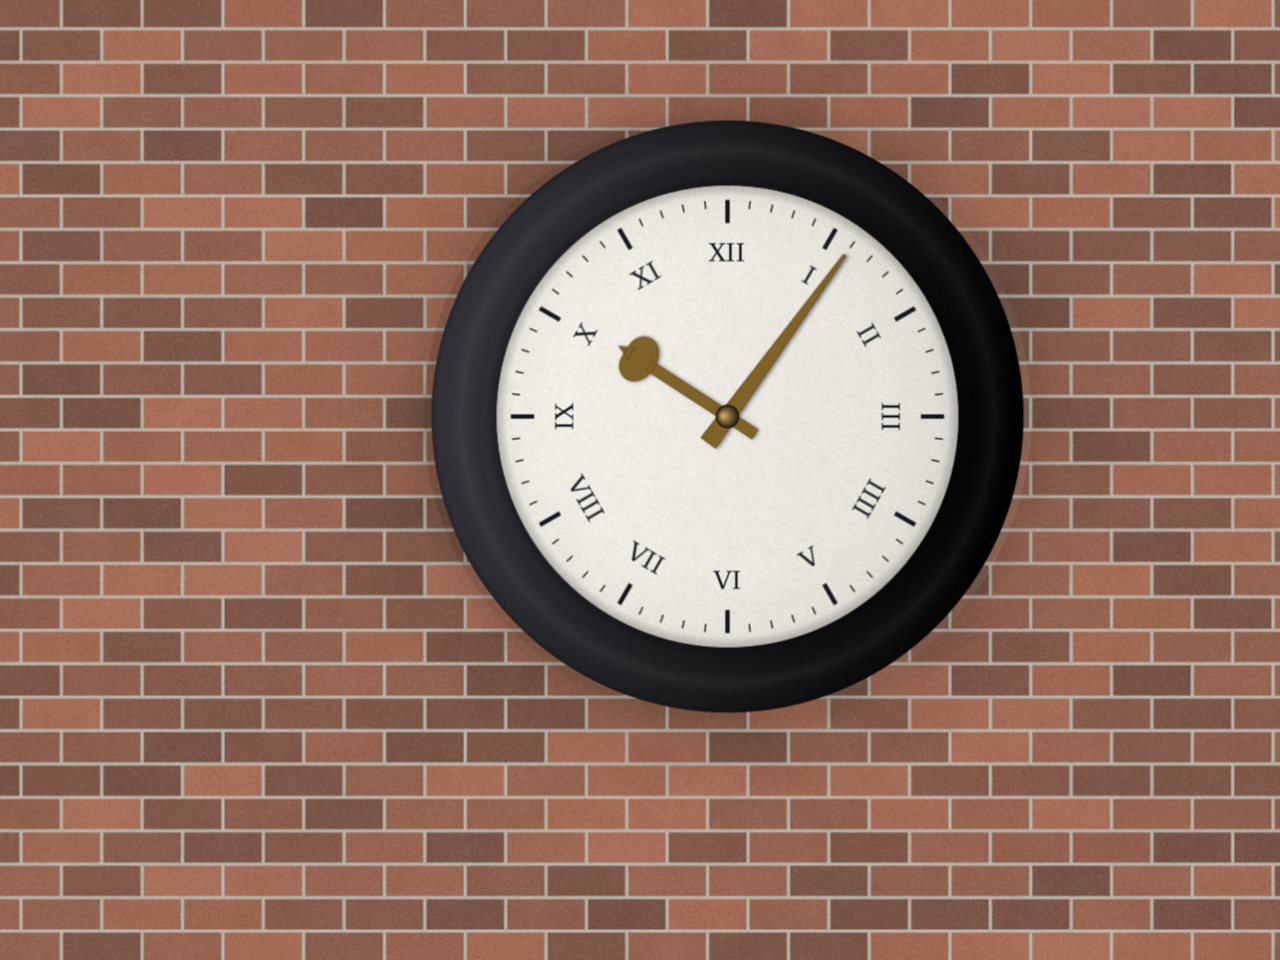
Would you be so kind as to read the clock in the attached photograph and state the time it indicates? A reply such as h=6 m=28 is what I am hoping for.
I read h=10 m=6
